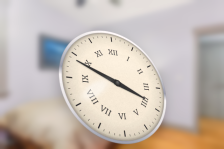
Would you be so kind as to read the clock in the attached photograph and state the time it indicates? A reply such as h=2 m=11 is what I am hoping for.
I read h=3 m=49
